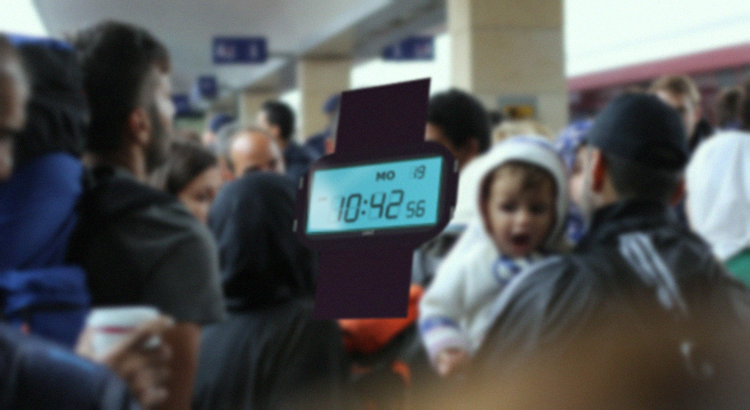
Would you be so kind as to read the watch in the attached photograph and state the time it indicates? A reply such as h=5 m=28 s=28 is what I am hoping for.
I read h=10 m=42 s=56
